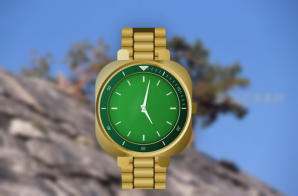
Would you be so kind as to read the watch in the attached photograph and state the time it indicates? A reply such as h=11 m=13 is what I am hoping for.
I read h=5 m=2
